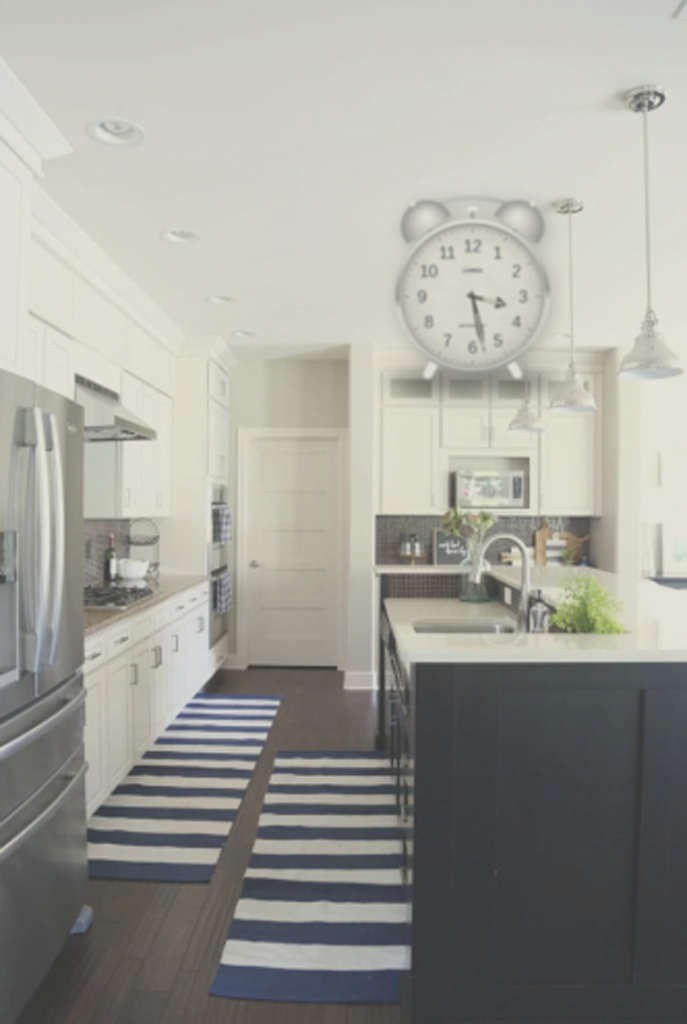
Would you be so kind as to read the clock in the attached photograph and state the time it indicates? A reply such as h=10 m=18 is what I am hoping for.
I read h=3 m=28
